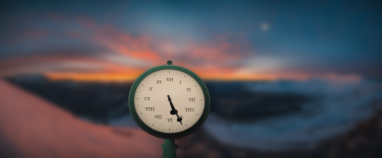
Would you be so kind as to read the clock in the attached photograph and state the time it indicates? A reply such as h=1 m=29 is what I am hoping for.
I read h=5 m=26
